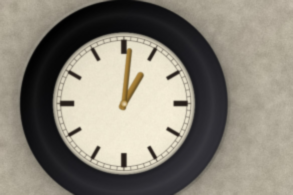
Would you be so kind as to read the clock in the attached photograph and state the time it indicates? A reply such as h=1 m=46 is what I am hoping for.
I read h=1 m=1
